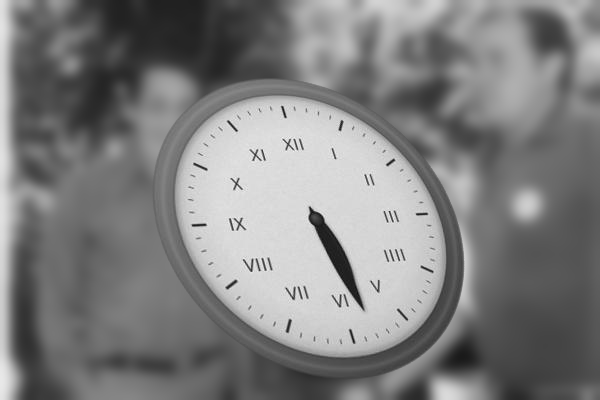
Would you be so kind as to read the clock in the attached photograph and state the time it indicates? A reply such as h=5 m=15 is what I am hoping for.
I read h=5 m=28
